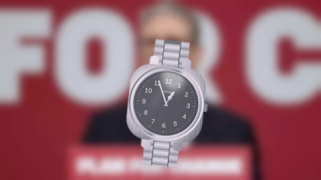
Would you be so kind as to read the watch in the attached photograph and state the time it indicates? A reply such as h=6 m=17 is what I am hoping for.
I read h=12 m=56
